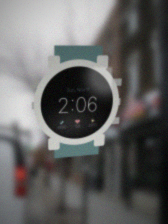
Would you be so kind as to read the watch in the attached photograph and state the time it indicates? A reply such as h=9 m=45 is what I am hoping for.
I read h=2 m=6
